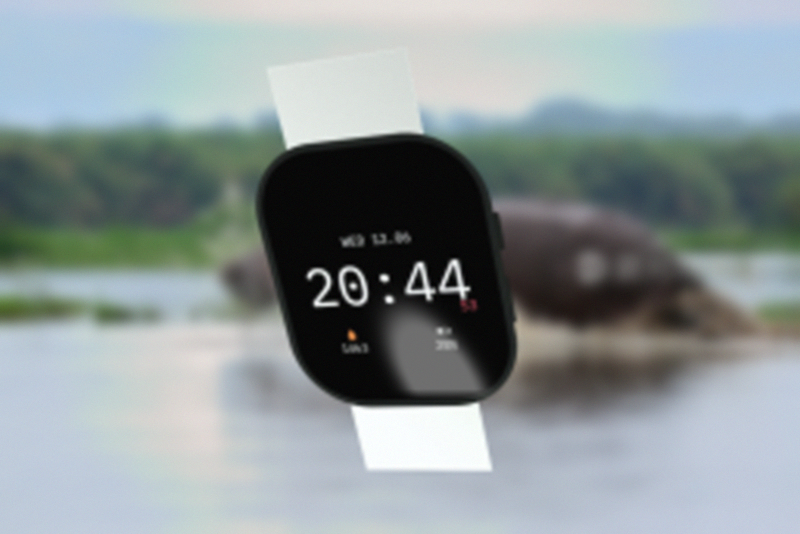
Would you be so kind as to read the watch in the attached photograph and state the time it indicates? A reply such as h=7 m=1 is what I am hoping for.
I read h=20 m=44
